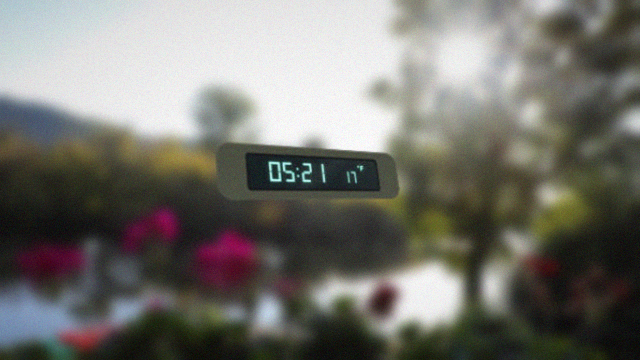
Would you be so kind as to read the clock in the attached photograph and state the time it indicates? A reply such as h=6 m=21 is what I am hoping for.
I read h=5 m=21
